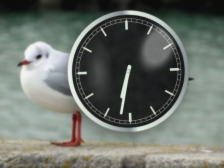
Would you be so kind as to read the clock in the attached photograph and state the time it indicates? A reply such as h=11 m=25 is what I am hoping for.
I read h=6 m=32
